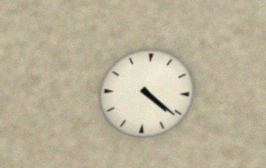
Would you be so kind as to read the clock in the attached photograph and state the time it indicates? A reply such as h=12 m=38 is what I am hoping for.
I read h=4 m=21
